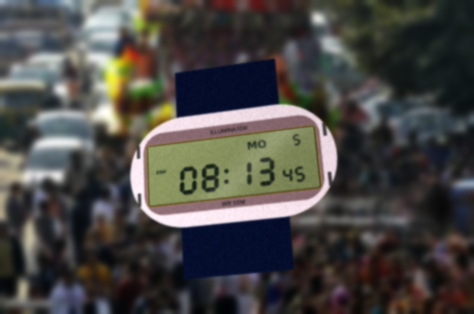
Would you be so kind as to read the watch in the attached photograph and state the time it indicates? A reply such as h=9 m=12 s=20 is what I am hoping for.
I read h=8 m=13 s=45
